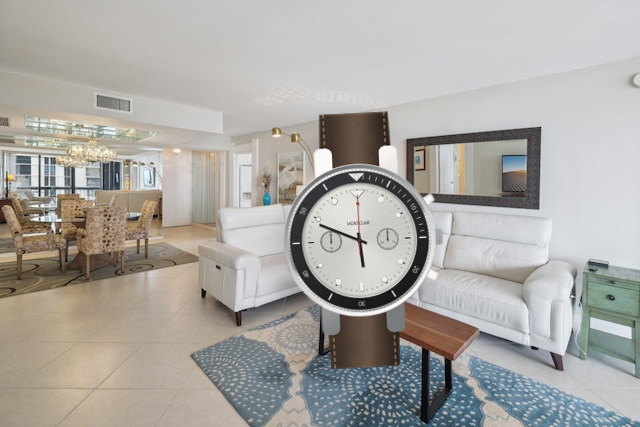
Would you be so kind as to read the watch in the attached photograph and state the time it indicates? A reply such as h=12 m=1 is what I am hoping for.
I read h=5 m=49
